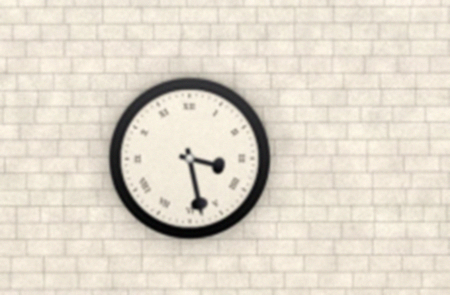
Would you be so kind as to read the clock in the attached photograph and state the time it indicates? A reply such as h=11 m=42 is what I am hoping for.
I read h=3 m=28
